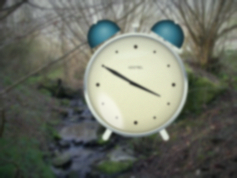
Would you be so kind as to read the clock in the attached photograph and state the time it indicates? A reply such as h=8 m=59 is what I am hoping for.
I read h=3 m=50
